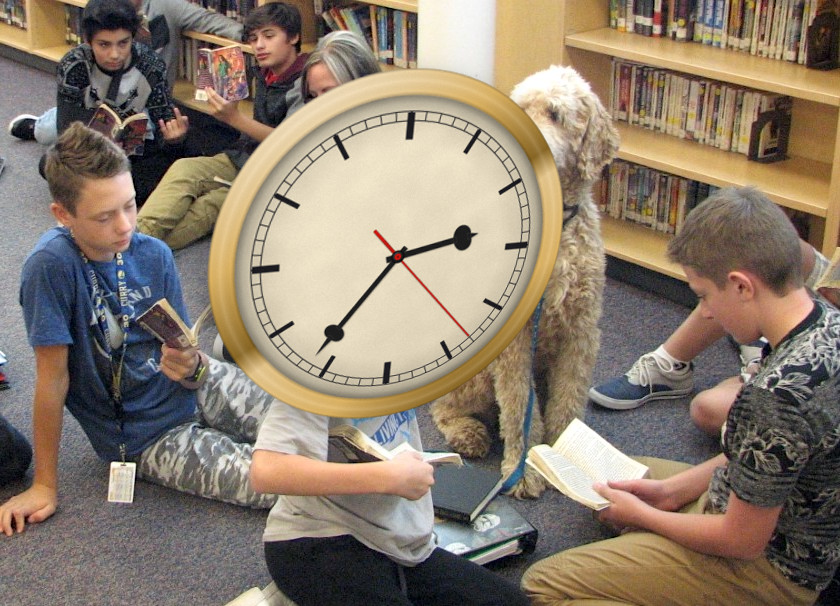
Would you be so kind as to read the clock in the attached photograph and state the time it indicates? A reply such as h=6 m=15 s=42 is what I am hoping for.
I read h=2 m=36 s=23
